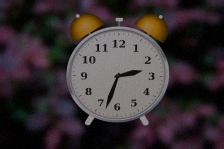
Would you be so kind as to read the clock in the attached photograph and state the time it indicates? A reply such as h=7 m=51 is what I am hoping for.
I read h=2 m=33
